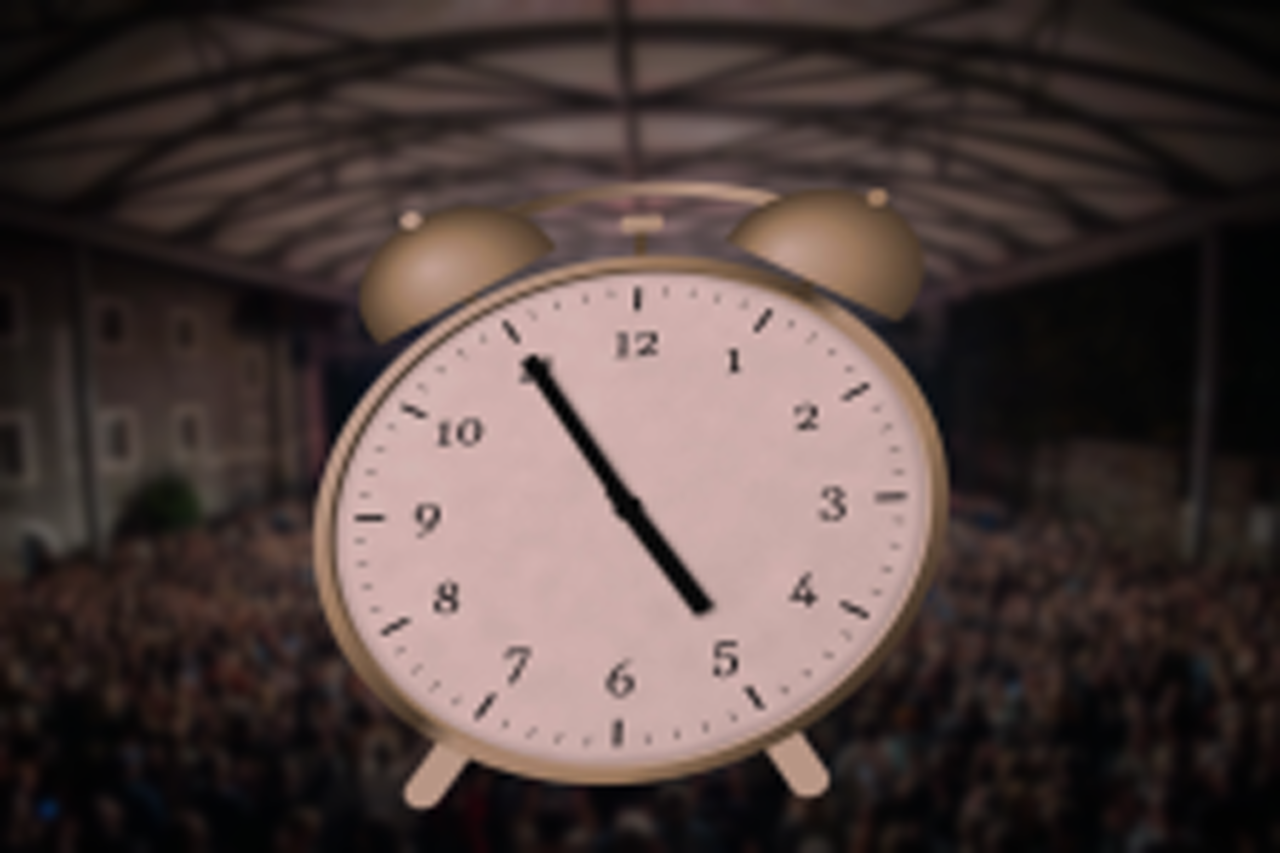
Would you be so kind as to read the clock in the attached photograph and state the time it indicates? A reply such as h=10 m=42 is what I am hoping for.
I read h=4 m=55
